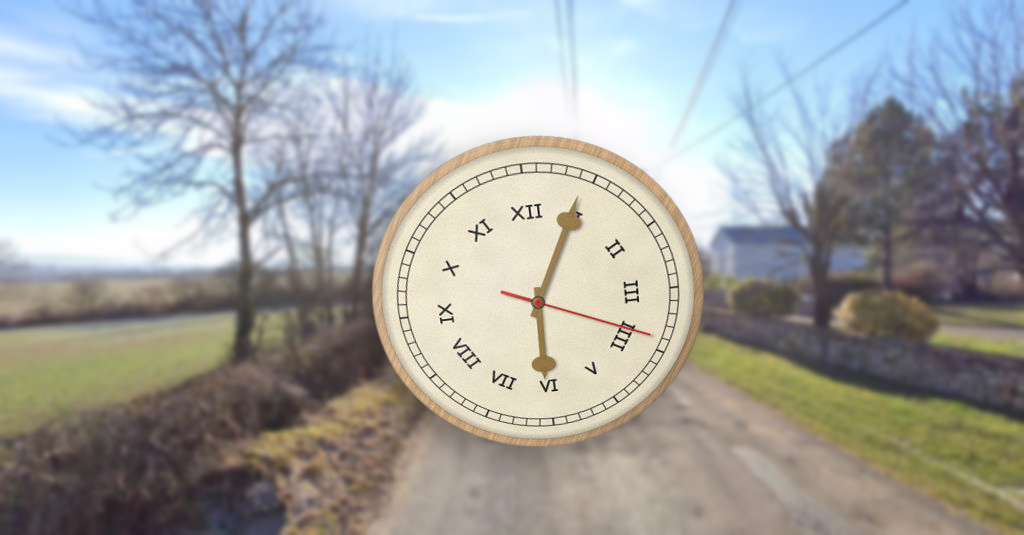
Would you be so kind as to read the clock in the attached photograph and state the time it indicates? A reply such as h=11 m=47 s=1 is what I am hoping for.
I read h=6 m=4 s=19
